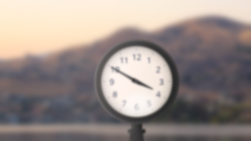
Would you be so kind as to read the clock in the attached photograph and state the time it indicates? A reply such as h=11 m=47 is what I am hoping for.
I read h=3 m=50
